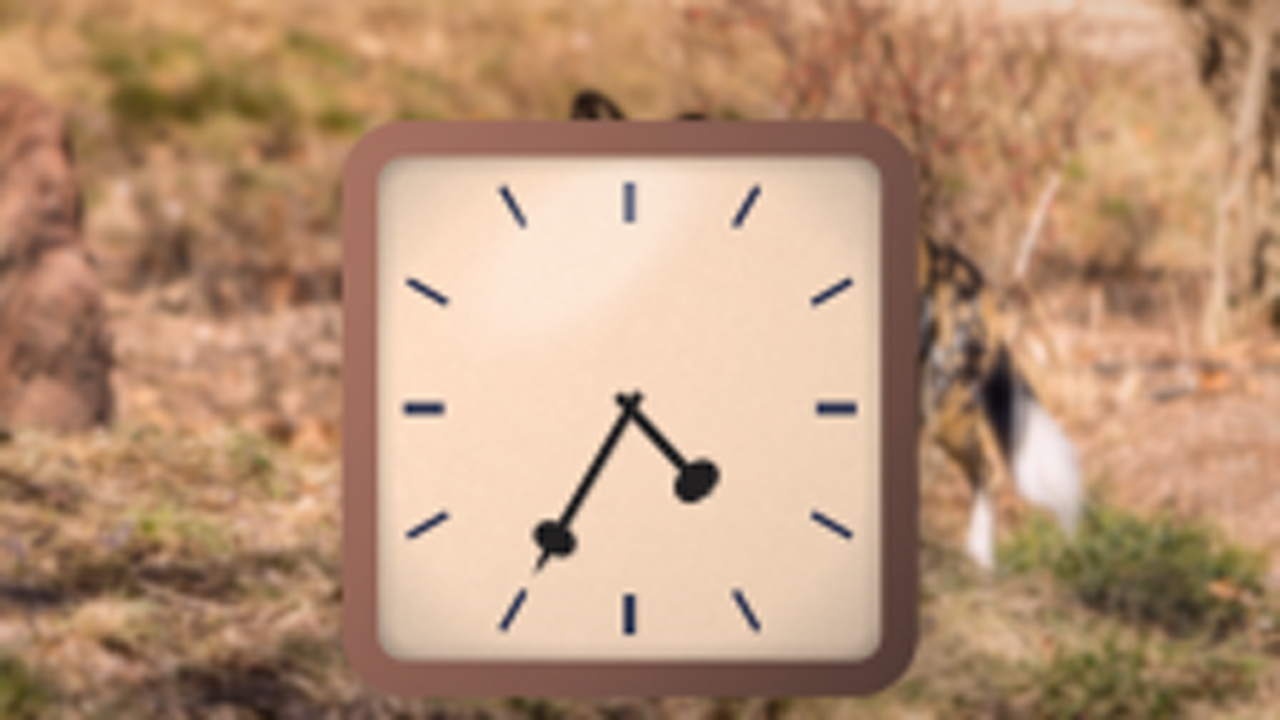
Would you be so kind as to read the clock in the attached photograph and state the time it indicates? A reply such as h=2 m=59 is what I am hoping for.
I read h=4 m=35
